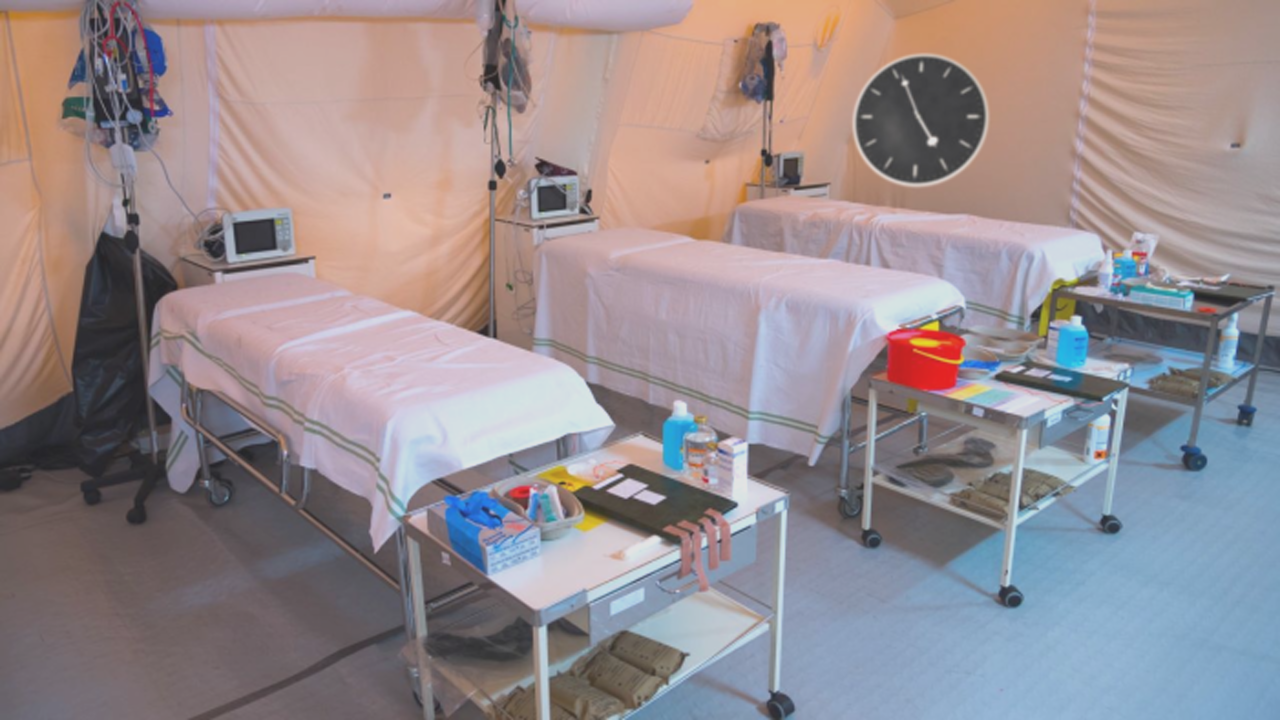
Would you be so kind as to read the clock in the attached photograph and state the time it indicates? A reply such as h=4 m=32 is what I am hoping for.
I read h=4 m=56
